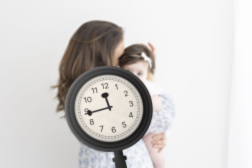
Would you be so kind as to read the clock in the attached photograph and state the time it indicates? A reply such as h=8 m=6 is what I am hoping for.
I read h=11 m=44
